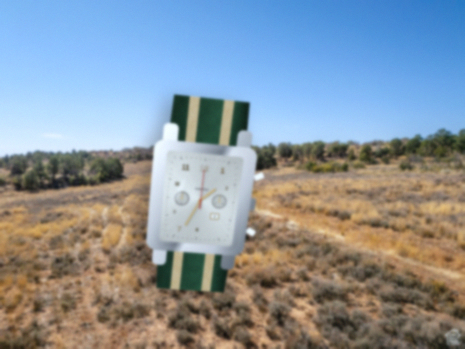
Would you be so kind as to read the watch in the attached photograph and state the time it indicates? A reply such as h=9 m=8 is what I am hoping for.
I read h=1 m=34
